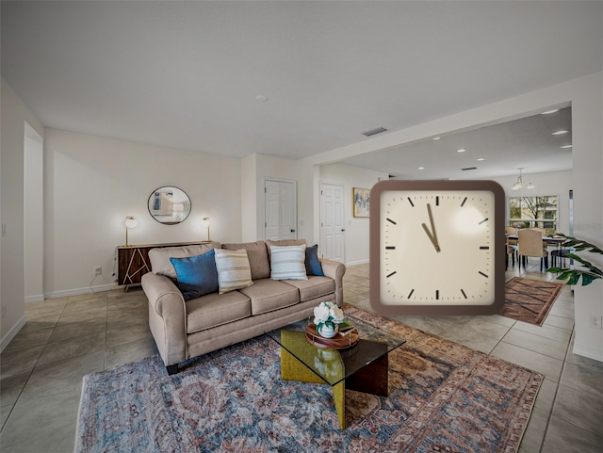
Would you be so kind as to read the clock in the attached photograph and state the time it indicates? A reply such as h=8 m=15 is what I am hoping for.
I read h=10 m=58
